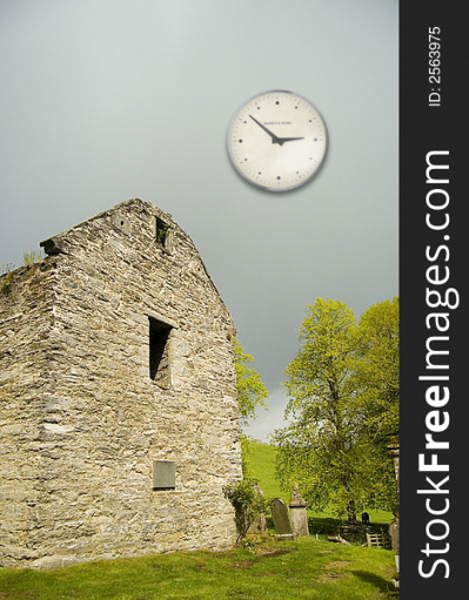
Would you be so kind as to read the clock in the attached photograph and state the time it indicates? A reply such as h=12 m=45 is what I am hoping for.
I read h=2 m=52
